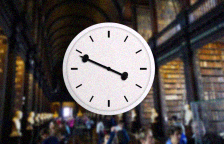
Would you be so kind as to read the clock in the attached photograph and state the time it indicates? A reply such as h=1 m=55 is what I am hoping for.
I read h=3 m=49
